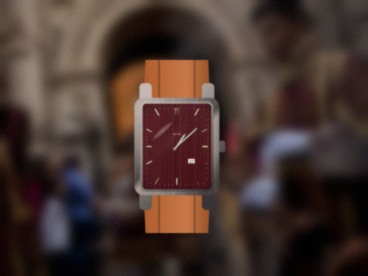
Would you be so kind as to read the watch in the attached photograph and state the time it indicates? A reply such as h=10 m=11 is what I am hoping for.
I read h=1 m=8
